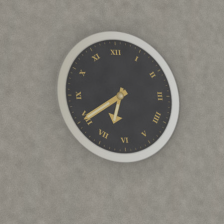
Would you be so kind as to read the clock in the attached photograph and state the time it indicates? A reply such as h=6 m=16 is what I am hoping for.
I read h=6 m=40
